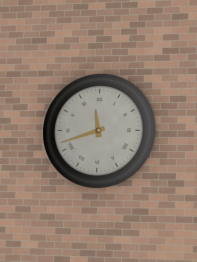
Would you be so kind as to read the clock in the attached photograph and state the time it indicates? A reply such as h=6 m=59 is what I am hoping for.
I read h=11 m=42
